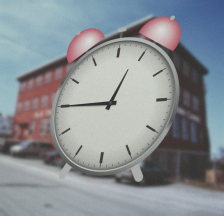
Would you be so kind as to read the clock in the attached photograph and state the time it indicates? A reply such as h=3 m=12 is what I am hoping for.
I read h=12 m=45
